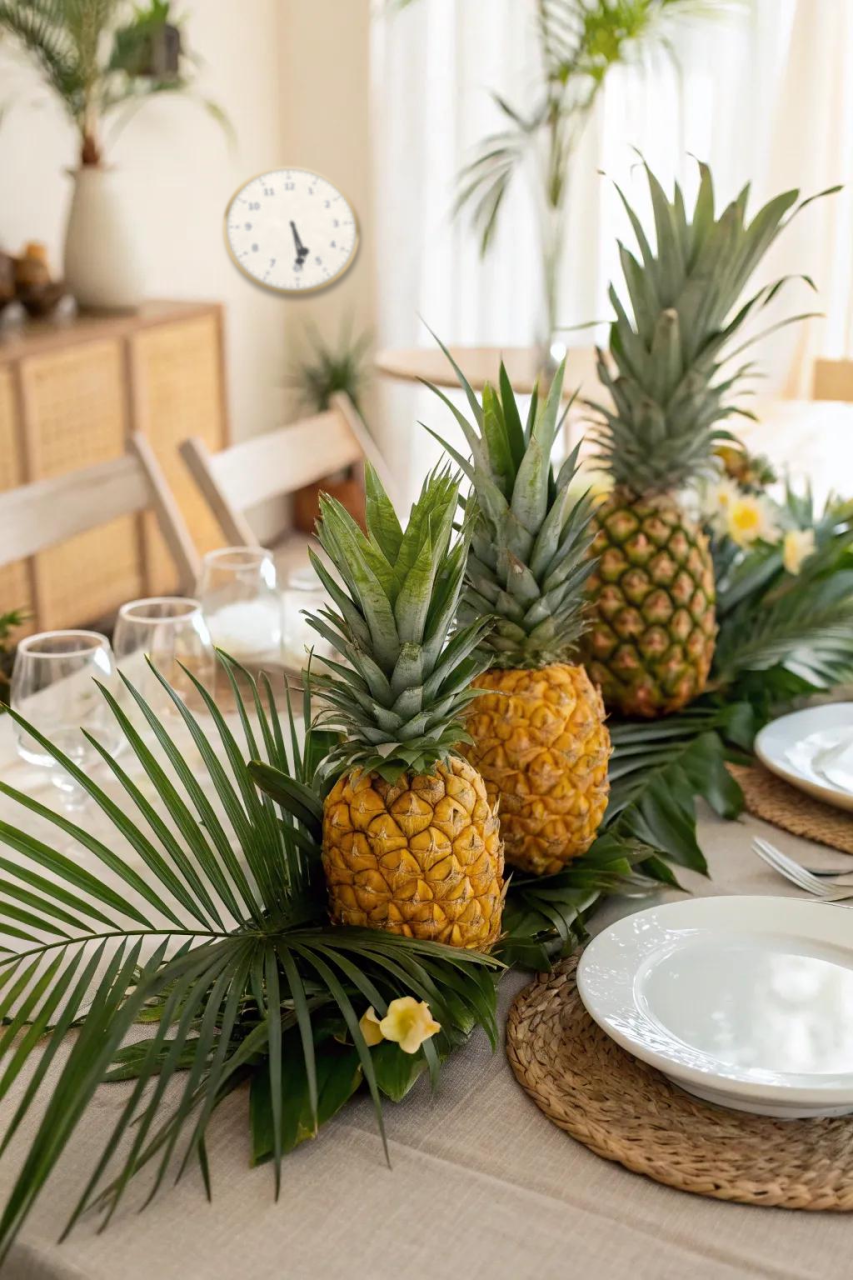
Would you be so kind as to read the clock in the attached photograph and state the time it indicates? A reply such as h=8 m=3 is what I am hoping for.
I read h=5 m=29
